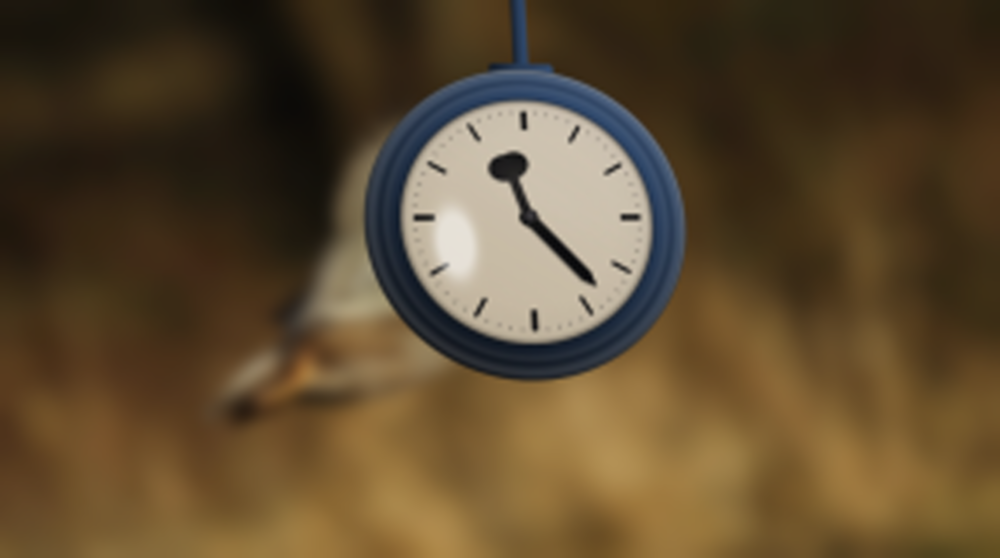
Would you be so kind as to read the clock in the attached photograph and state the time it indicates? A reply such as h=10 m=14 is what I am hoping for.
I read h=11 m=23
